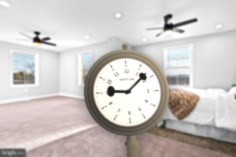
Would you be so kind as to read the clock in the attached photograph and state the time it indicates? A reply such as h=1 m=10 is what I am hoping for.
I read h=9 m=8
